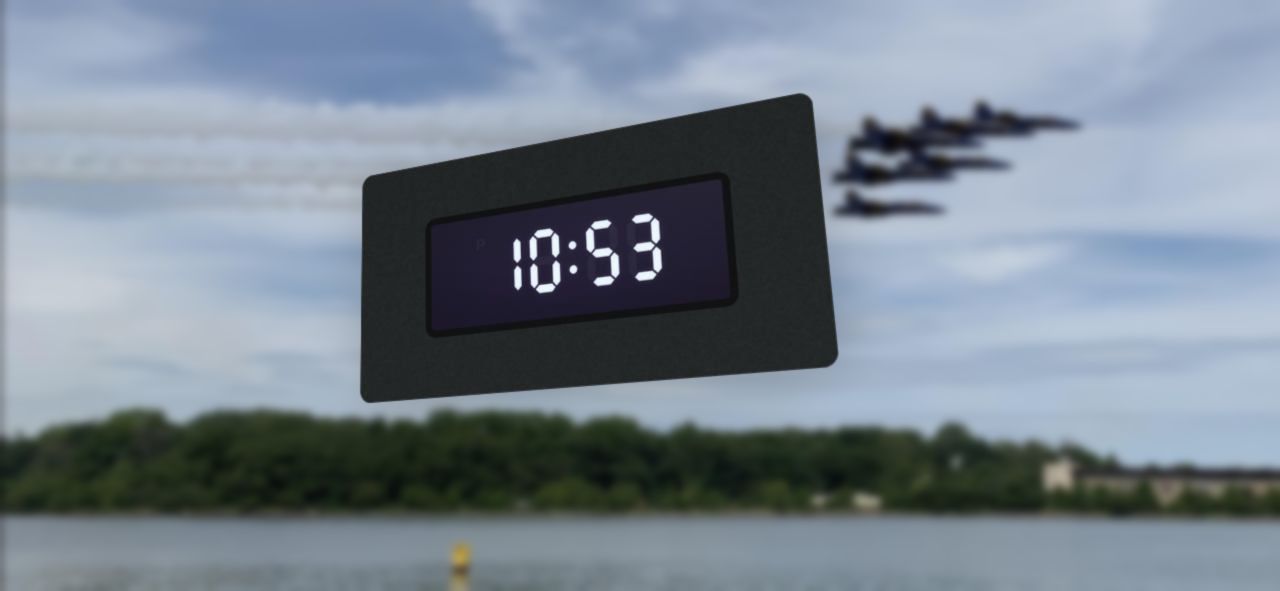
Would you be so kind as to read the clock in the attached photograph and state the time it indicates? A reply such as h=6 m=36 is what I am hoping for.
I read h=10 m=53
